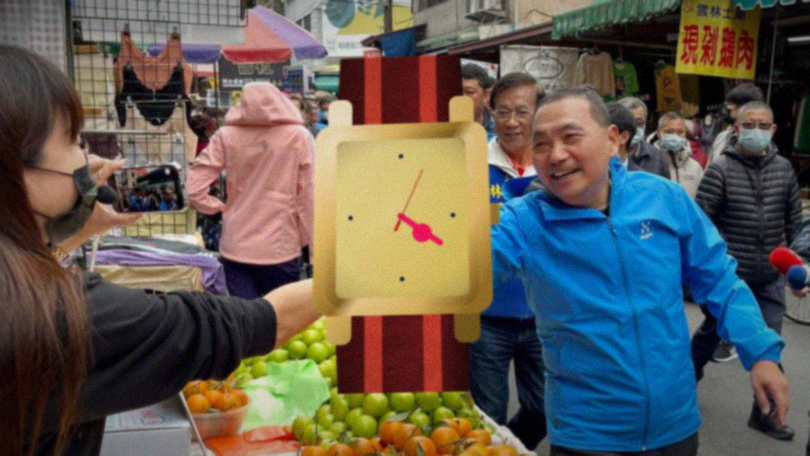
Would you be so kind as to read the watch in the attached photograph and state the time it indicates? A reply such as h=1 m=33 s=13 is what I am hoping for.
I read h=4 m=21 s=4
